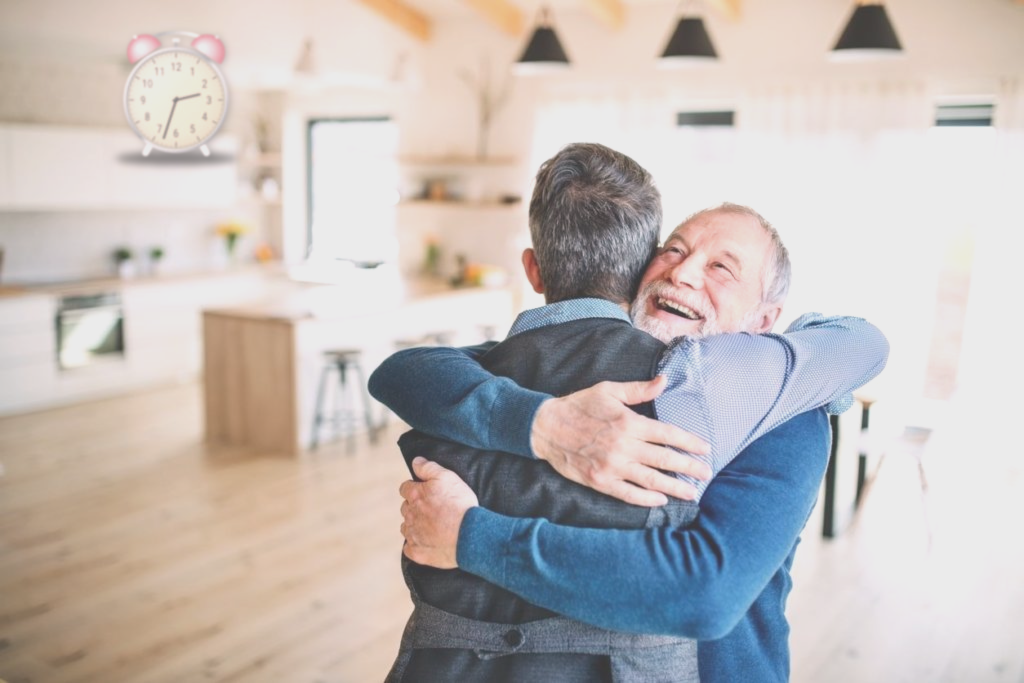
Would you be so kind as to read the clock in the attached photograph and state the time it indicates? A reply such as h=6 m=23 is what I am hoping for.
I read h=2 m=33
